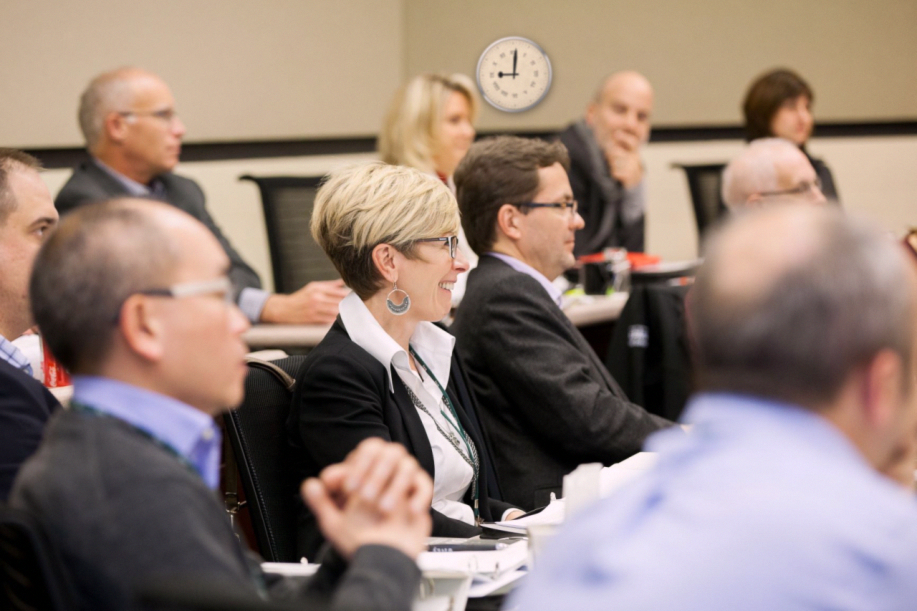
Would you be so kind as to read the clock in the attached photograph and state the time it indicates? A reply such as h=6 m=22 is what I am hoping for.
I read h=9 m=1
